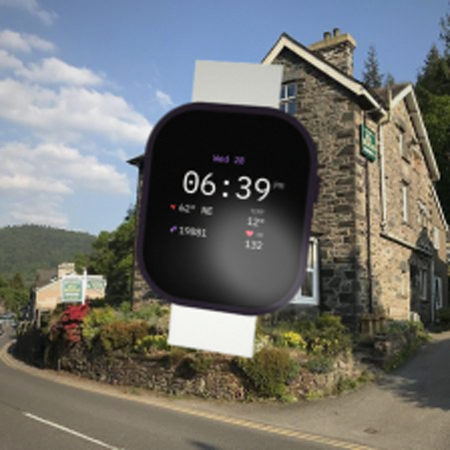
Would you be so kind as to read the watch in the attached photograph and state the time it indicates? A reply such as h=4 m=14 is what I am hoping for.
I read h=6 m=39
